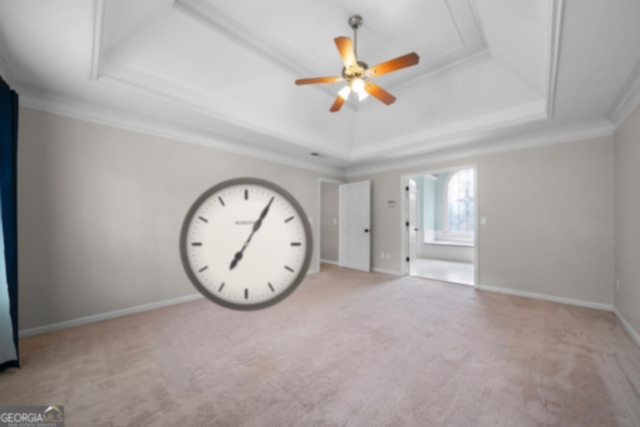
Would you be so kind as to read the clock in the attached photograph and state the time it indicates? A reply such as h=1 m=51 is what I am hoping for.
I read h=7 m=5
